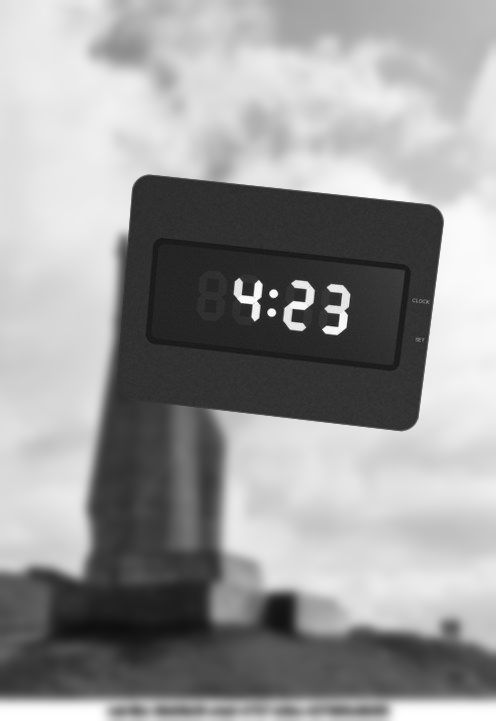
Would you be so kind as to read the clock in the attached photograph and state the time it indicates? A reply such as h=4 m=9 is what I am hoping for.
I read h=4 m=23
